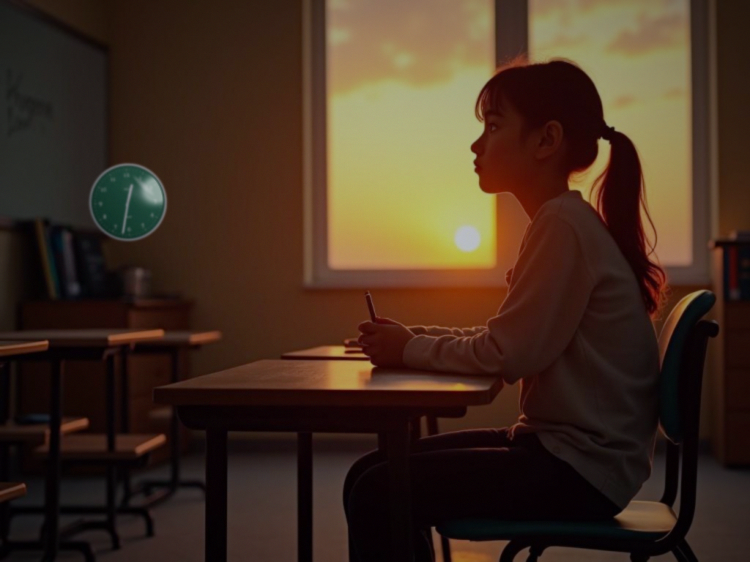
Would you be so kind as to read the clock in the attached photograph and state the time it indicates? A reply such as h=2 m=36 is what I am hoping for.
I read h=12 m=32
